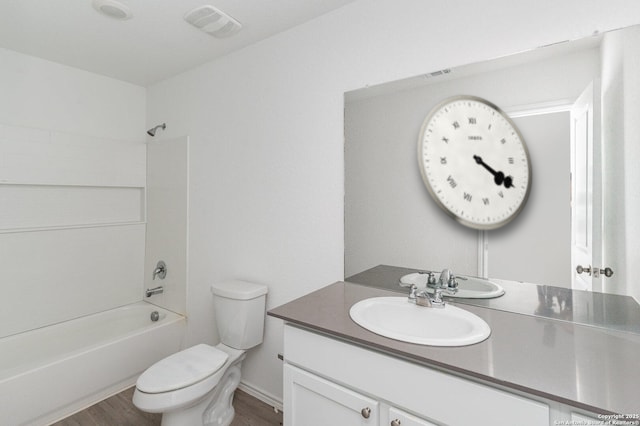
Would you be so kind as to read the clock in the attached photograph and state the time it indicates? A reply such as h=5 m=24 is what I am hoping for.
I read h=4 m=21
